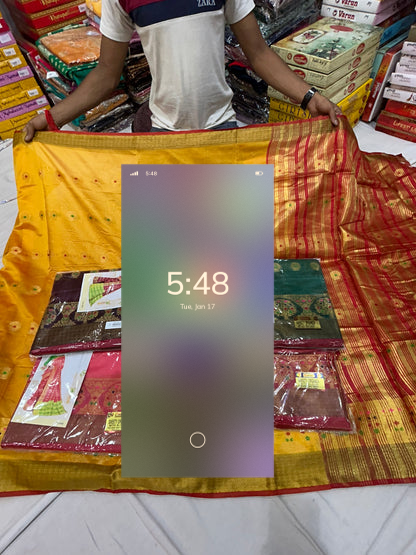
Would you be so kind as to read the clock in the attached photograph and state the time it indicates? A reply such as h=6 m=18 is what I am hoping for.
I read h=5 m=48
